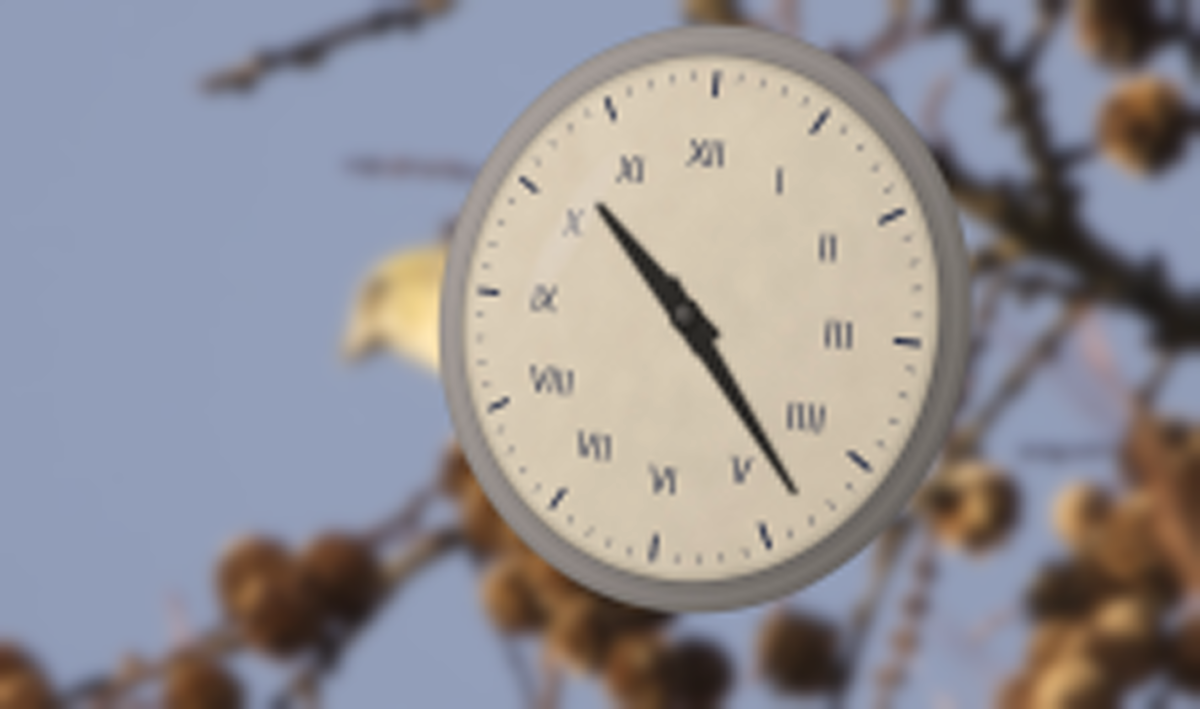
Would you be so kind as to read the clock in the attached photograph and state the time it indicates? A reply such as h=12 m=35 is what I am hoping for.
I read h=10 m=23
